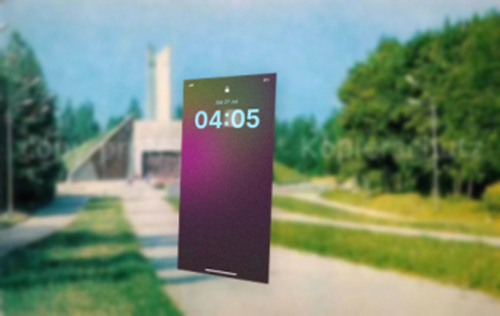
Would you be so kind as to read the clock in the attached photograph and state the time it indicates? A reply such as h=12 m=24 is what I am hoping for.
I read h=4 m=5
